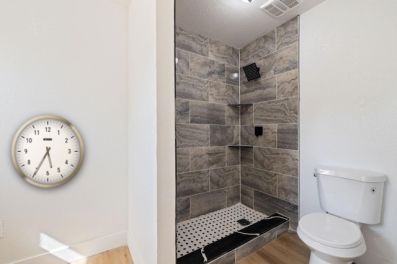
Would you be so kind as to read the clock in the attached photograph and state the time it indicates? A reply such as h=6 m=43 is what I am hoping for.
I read h=5 m=35
